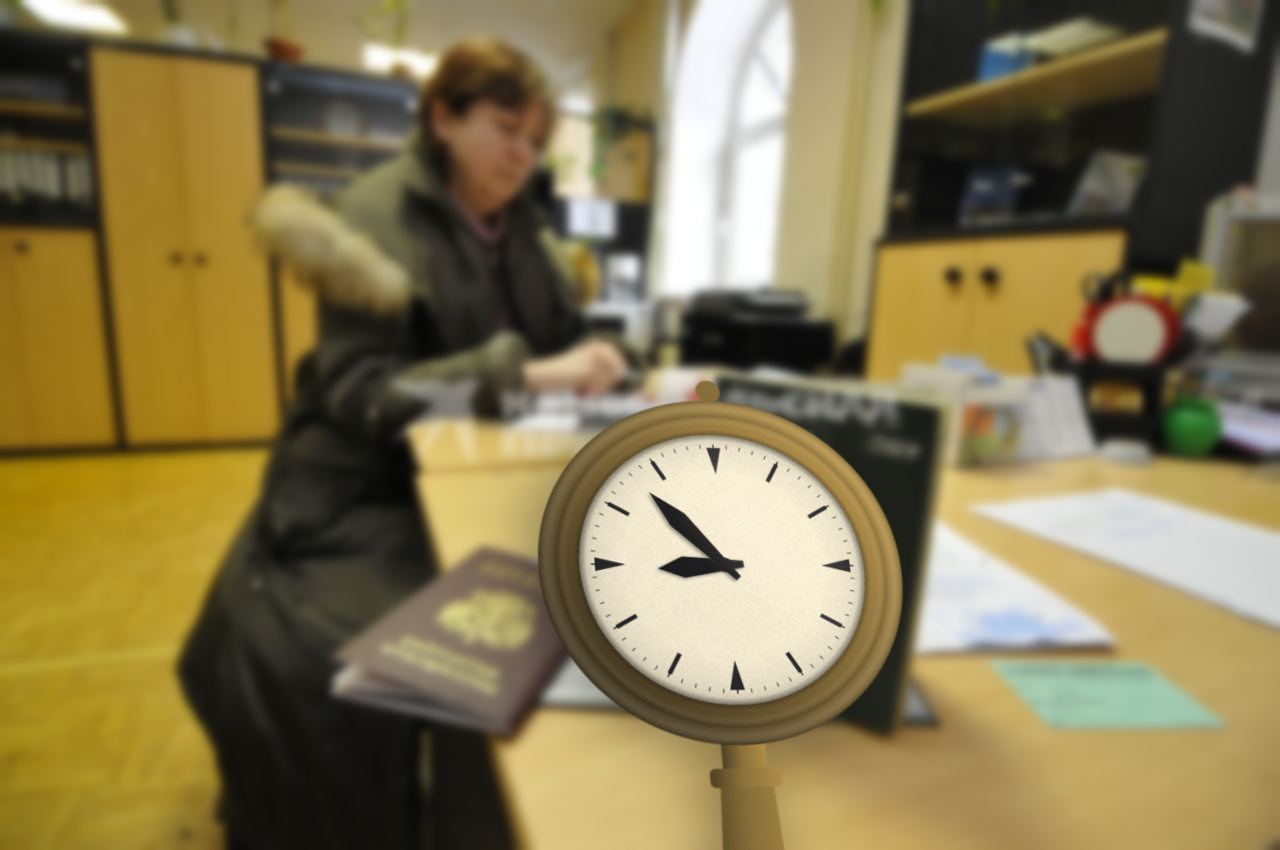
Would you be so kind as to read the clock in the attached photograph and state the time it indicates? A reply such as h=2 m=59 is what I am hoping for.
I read h=8 m=53
